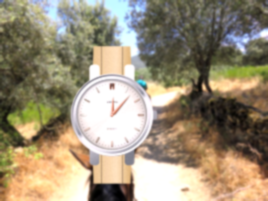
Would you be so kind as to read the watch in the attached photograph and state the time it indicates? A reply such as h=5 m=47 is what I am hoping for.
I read h=12 m=7
